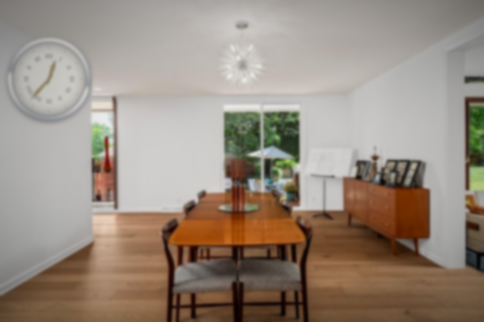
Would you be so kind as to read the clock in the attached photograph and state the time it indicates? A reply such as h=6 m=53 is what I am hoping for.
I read h=12 m=37
